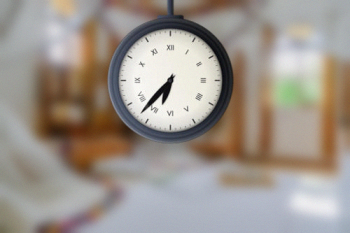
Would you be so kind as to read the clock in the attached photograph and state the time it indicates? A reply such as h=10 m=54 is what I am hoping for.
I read h=6 m=37
